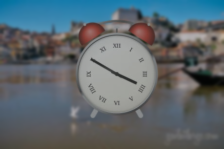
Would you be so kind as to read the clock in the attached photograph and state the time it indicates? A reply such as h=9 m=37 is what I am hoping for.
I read h=3 m=50
